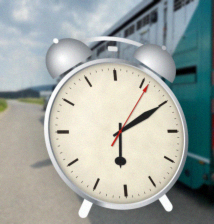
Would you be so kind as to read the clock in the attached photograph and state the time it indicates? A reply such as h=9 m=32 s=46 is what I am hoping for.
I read h=6 m=10 s=6
